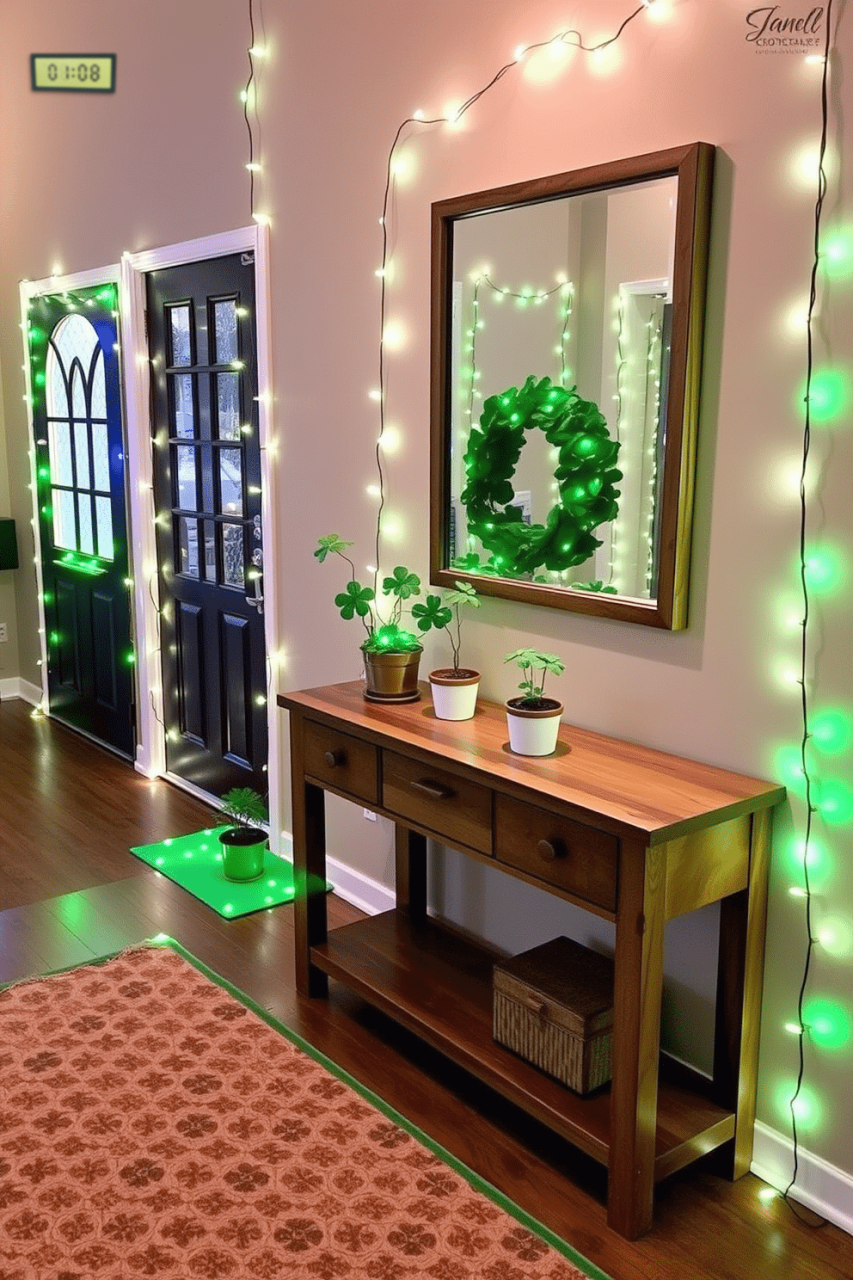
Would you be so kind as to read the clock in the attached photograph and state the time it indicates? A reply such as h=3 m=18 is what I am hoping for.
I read h=1 m=8
